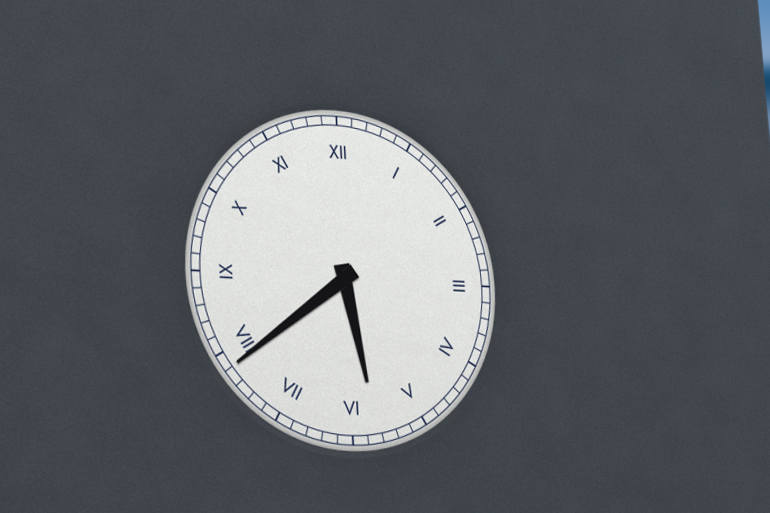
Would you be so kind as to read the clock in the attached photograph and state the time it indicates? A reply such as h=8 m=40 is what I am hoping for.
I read h=5 m=39
